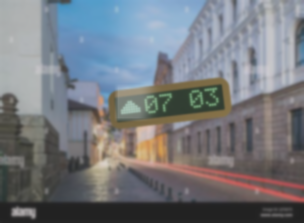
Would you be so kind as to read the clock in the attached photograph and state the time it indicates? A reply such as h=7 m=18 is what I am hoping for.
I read h=7 m=3
